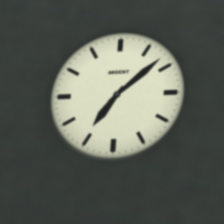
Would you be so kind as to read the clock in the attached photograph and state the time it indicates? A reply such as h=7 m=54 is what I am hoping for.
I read h=7 m=8
